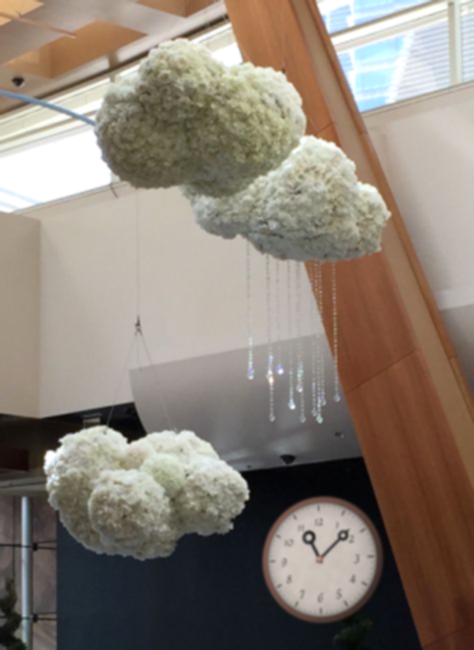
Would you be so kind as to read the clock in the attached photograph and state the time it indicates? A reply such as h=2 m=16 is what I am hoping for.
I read h=11 m=8
